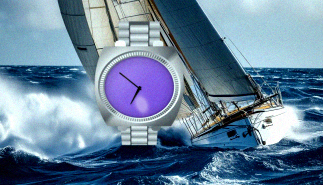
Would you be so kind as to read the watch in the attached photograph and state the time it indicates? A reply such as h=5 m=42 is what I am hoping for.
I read h=6 m=52
